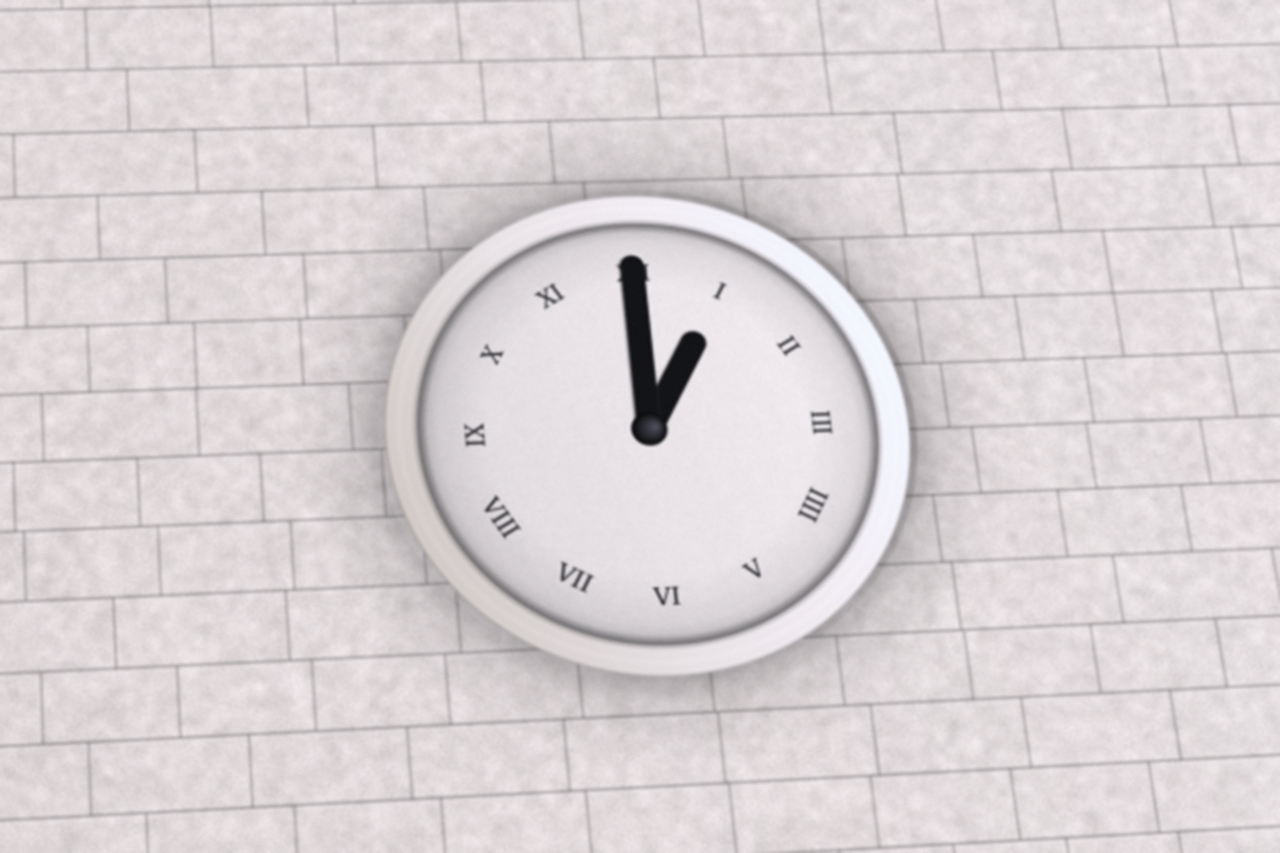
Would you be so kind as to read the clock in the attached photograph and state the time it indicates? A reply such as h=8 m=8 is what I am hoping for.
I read h=1 m=0
